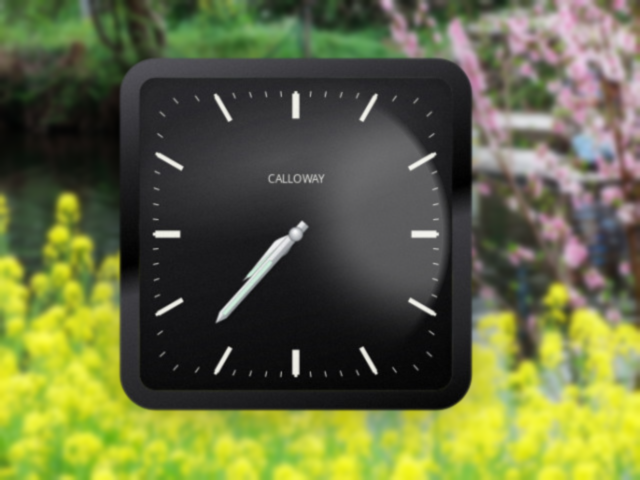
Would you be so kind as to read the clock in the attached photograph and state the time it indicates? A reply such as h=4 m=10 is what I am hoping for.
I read h=7 m=37
